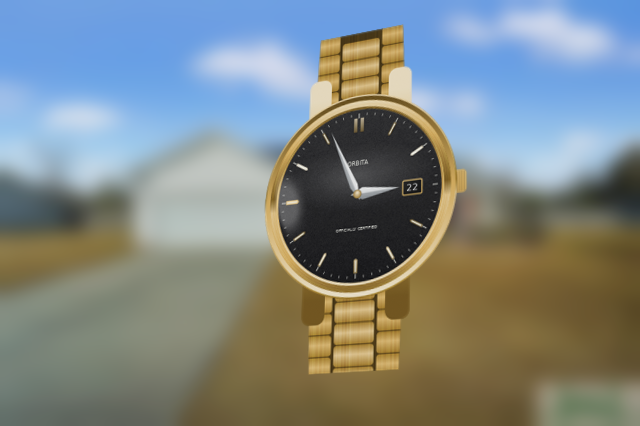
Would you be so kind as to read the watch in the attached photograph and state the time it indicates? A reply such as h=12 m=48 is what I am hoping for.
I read h=2 m=56
